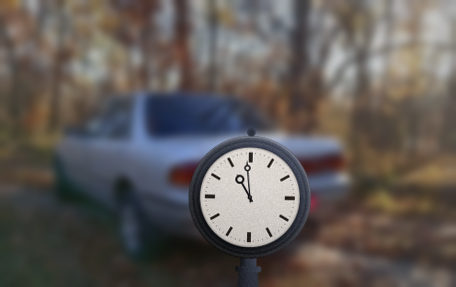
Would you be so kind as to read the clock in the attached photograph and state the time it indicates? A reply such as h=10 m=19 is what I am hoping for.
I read h=10 m=59
